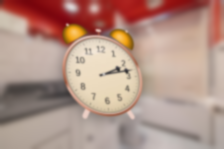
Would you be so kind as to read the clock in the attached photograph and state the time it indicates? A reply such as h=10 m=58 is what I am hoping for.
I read h=2 m=13
